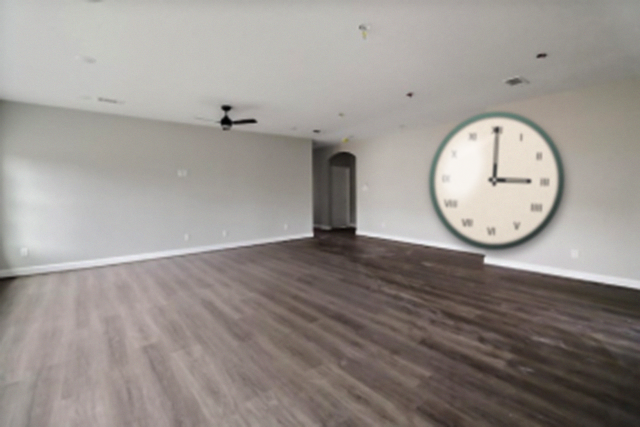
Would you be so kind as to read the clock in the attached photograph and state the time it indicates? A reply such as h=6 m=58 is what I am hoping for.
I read h=3 m=0
